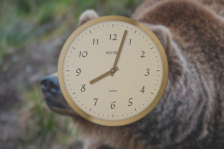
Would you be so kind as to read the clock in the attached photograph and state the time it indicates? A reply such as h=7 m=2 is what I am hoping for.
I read h=8 m=3
